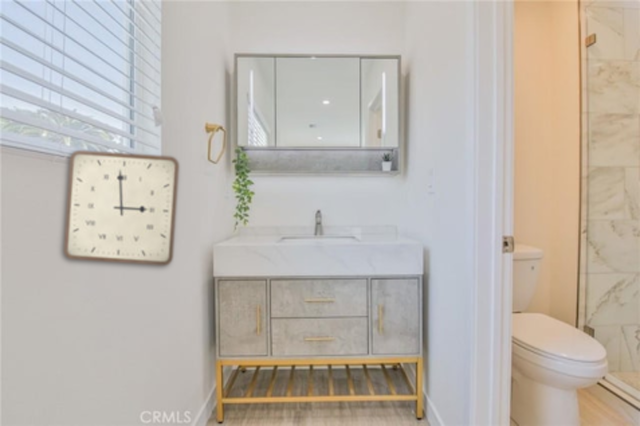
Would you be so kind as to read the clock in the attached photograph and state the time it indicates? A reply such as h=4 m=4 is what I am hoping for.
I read h=2 m=59
